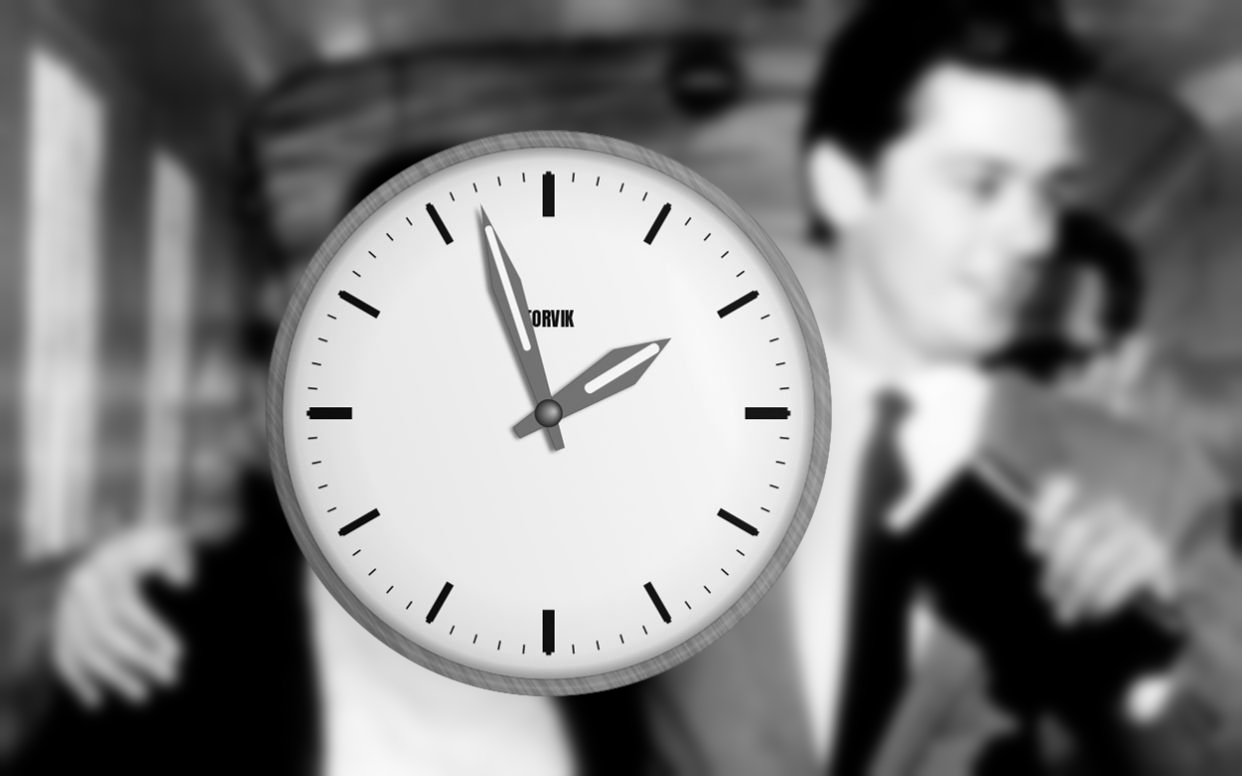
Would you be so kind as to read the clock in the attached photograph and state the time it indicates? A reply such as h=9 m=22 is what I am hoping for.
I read h=1 m=57
